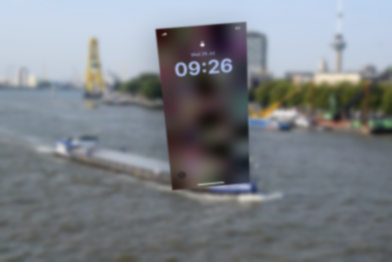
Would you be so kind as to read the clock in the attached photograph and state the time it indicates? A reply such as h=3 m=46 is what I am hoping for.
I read h=9 m=26
